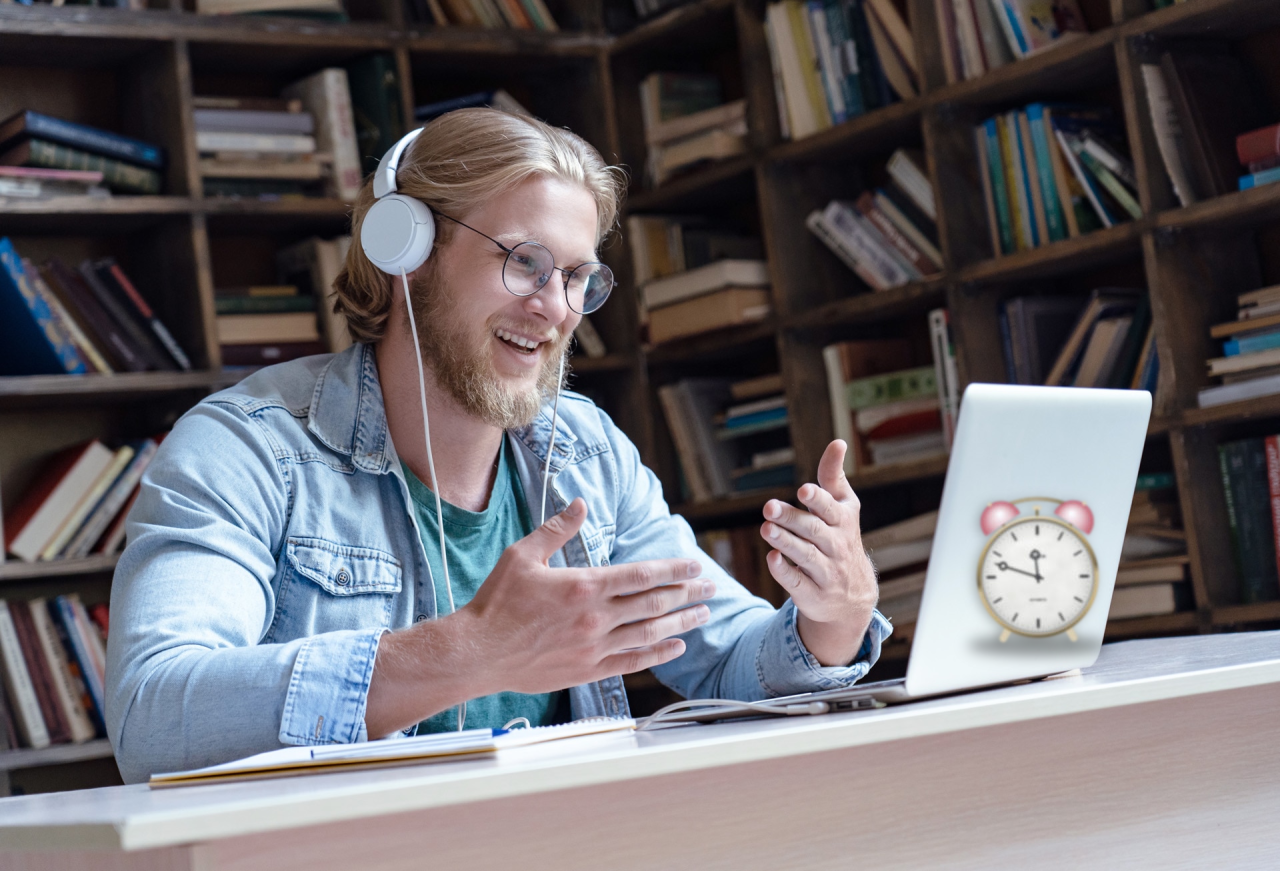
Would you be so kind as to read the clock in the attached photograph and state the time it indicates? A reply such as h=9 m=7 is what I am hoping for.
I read h=11 m=48
